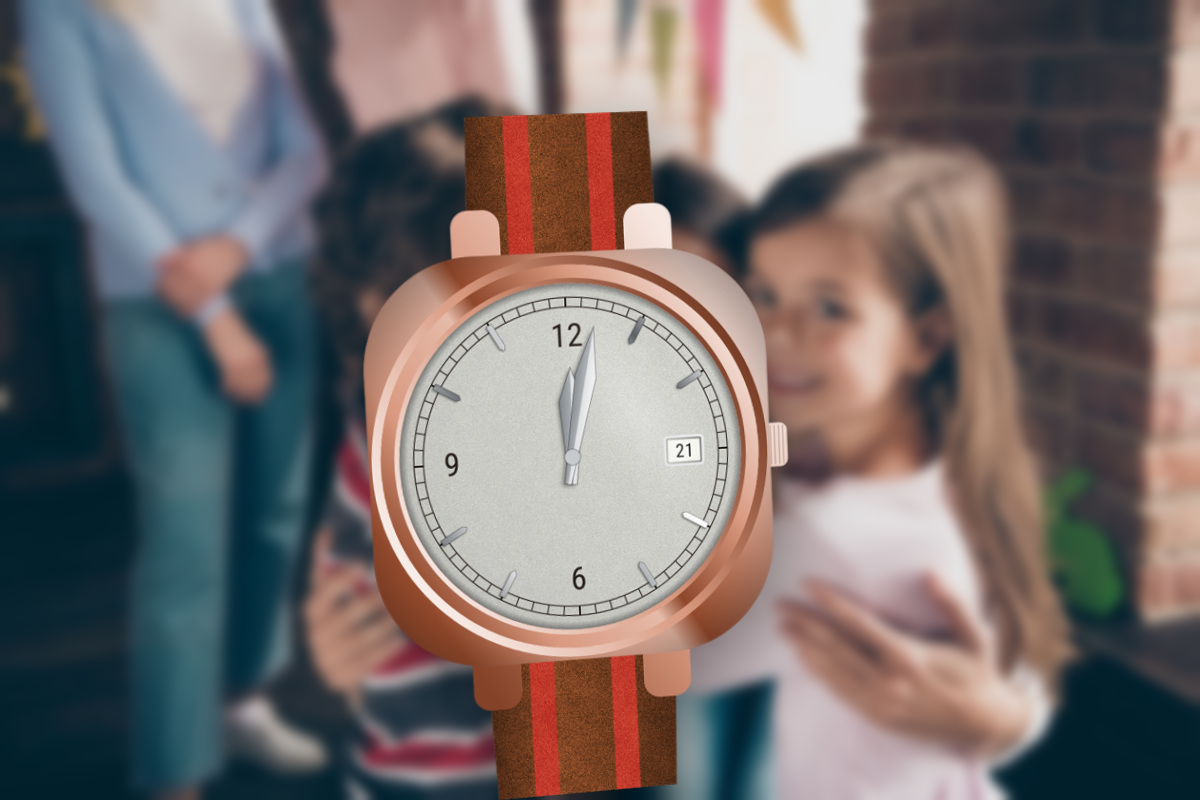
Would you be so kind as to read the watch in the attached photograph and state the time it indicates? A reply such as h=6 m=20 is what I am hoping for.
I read h=12 m=2
